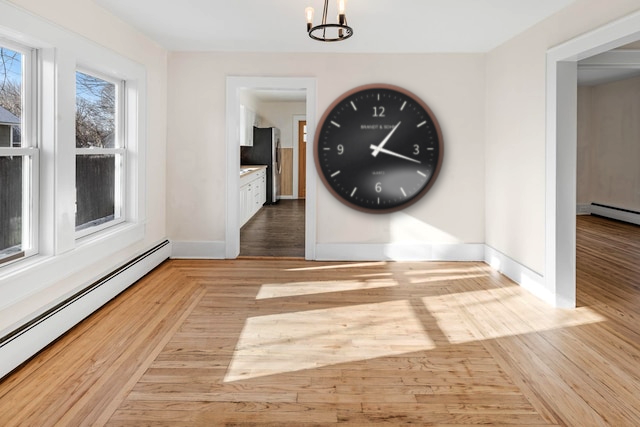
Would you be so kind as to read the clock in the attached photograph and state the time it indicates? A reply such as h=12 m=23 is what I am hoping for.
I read h=1 m=18
